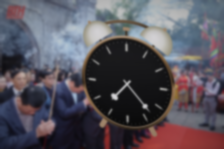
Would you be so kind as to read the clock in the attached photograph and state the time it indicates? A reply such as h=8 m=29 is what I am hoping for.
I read h=7 m=23
